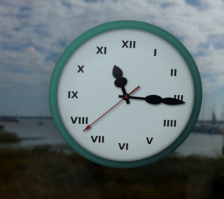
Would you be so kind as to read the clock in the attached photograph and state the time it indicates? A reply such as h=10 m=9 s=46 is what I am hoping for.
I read h=11 m=15 s=38
